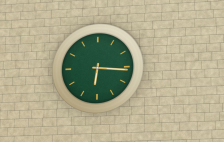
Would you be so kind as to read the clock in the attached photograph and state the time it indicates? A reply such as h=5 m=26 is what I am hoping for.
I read h=6 m=16
